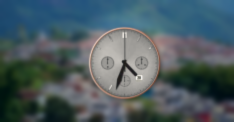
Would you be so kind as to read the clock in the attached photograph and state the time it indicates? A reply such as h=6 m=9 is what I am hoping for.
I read h=4 m=33
